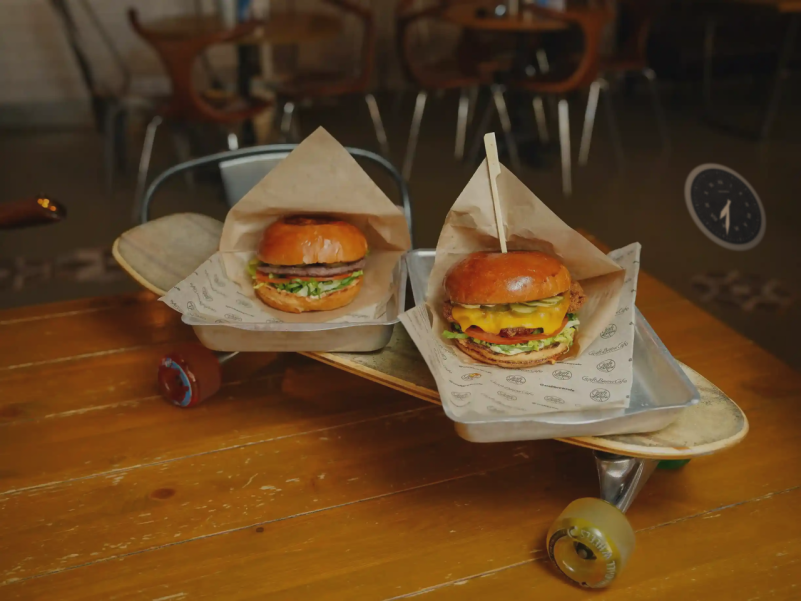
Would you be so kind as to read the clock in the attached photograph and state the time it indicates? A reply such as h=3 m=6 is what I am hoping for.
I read h=7 m=34
